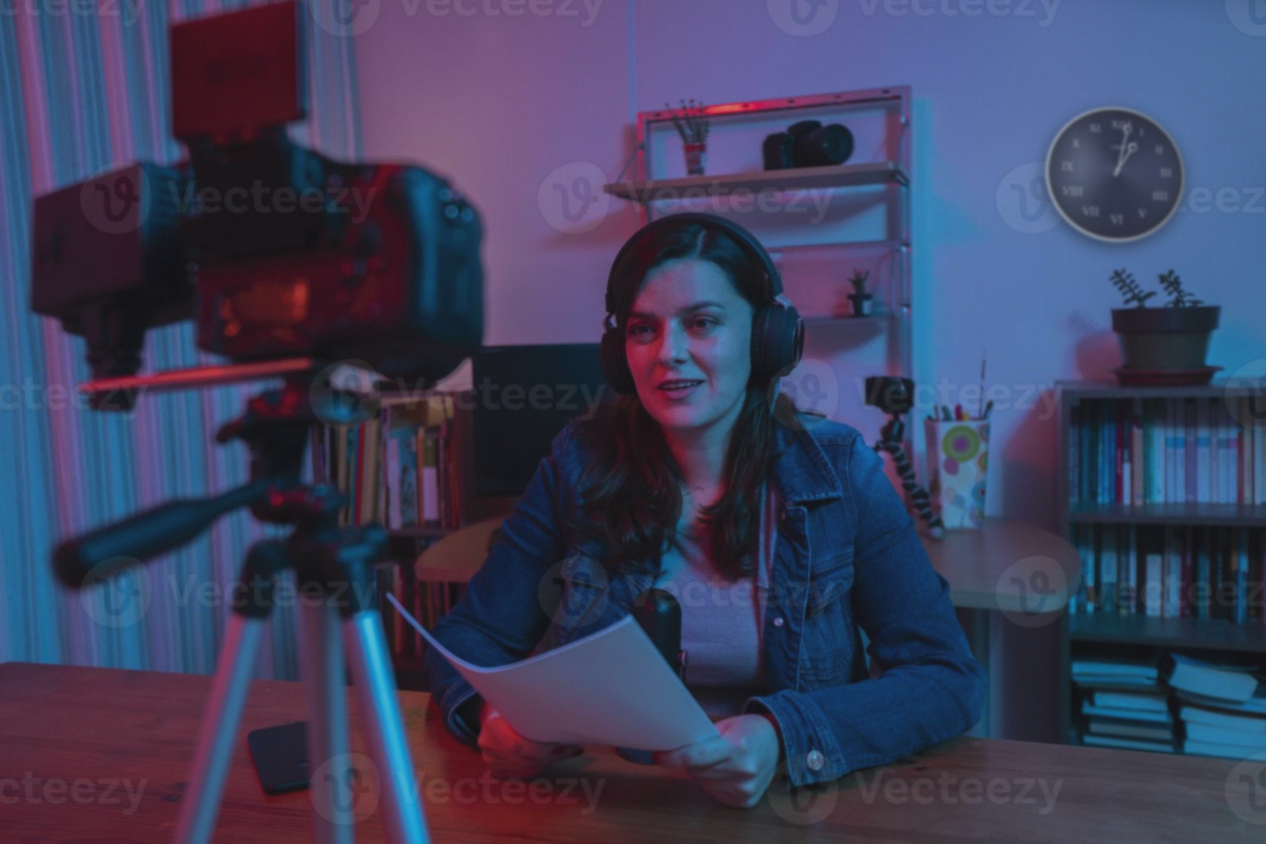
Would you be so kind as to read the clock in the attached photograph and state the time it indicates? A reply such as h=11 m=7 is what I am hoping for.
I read h=1 m=2
